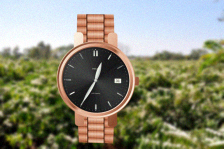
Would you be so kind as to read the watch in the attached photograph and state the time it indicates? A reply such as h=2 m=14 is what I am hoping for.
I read h=12 m=35
